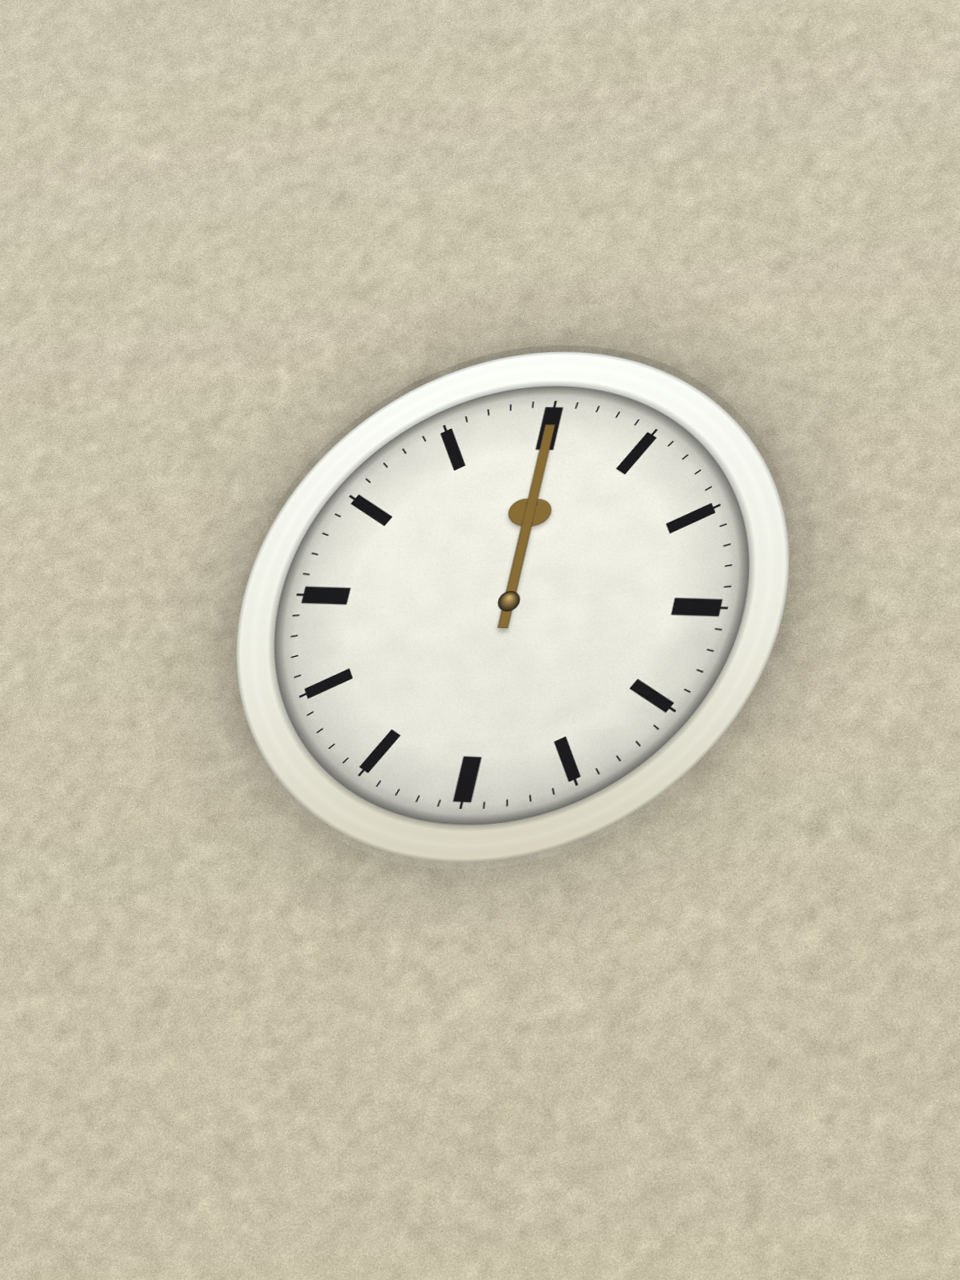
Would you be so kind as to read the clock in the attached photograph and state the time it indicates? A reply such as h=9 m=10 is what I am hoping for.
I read h=12 m=0
